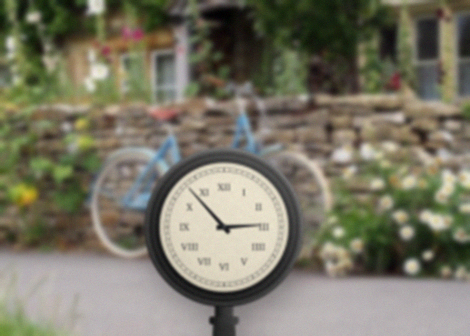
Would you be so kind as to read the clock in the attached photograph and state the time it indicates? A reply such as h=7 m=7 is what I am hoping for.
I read h=2 m=53
